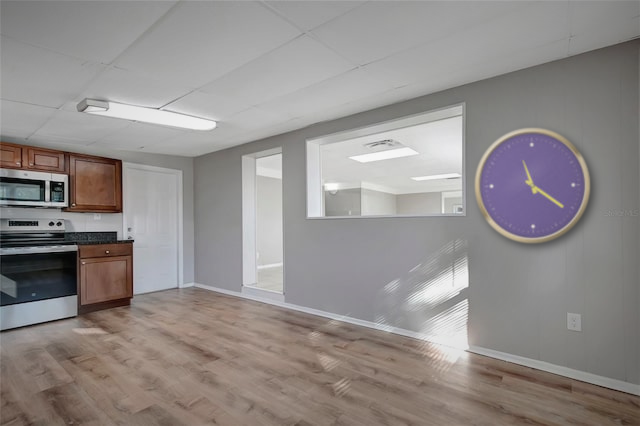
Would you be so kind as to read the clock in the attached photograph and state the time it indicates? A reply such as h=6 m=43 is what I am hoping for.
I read h=11 m=21
